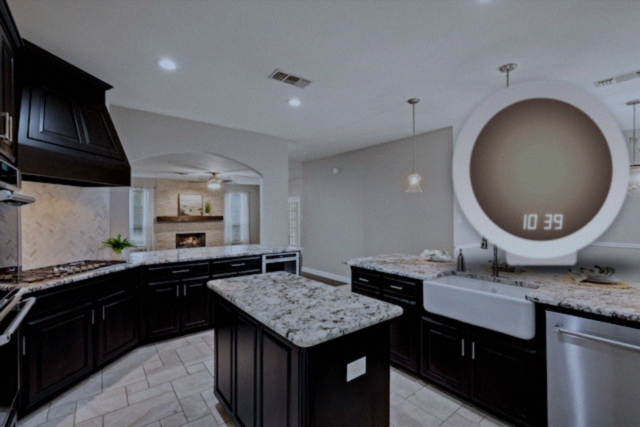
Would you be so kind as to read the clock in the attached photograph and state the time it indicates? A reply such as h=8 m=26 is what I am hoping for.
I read h=10 m=39
